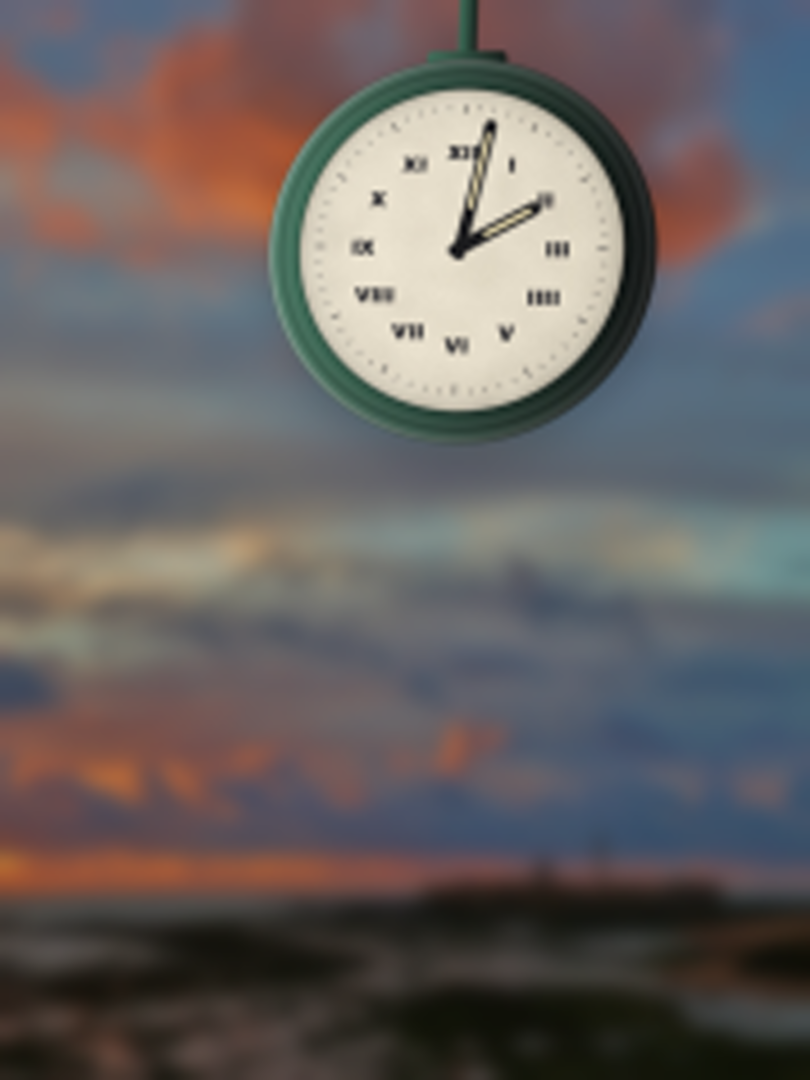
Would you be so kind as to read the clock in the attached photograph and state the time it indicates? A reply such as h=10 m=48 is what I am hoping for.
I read h=2 m=2
